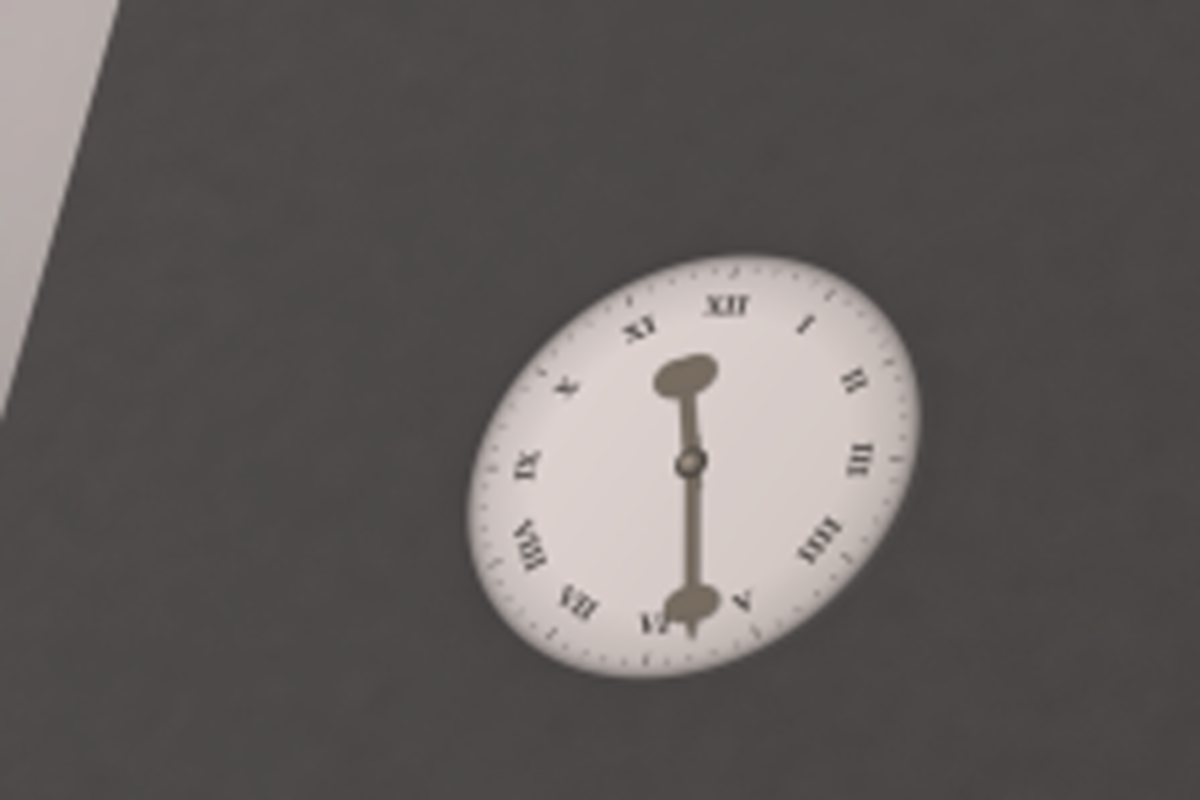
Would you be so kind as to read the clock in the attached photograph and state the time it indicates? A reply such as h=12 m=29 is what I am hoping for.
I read h=11 m=28
